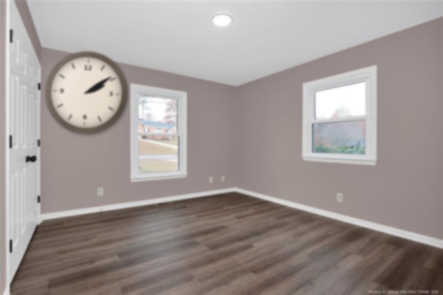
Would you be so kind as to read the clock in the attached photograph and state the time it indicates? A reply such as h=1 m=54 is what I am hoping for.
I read h=2 m=9
